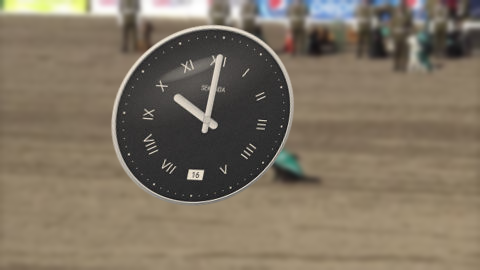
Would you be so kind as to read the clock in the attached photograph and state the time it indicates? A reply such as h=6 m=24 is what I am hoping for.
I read h=10 m=0
